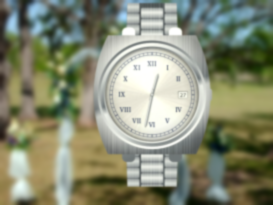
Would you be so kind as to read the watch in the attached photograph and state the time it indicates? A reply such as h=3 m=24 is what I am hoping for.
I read h=12 m=32
